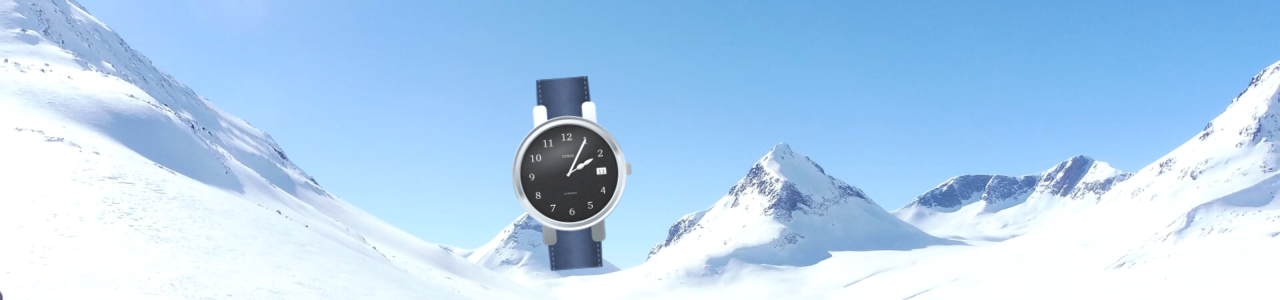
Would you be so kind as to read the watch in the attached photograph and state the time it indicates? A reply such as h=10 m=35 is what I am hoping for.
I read h=2 m=5
